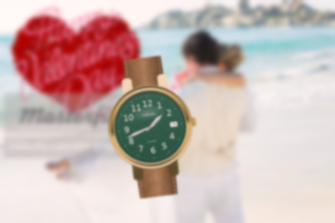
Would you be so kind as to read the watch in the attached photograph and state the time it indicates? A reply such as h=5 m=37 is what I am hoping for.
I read h=1 m=42
